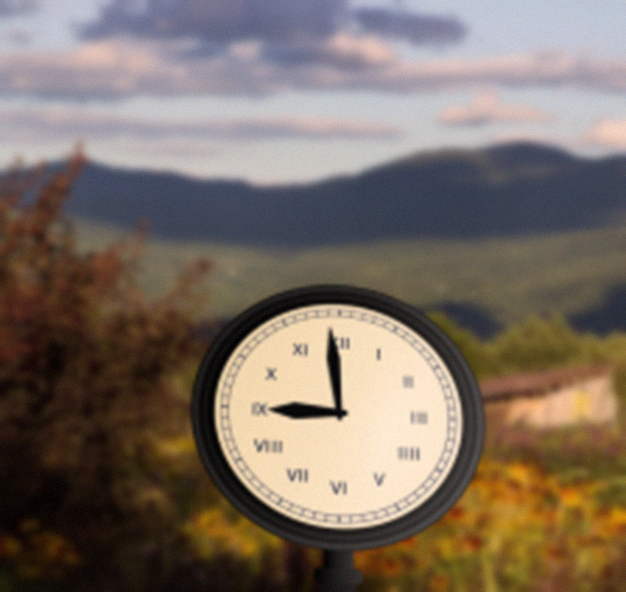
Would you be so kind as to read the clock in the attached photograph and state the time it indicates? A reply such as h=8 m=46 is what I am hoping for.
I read h=8 m=59
